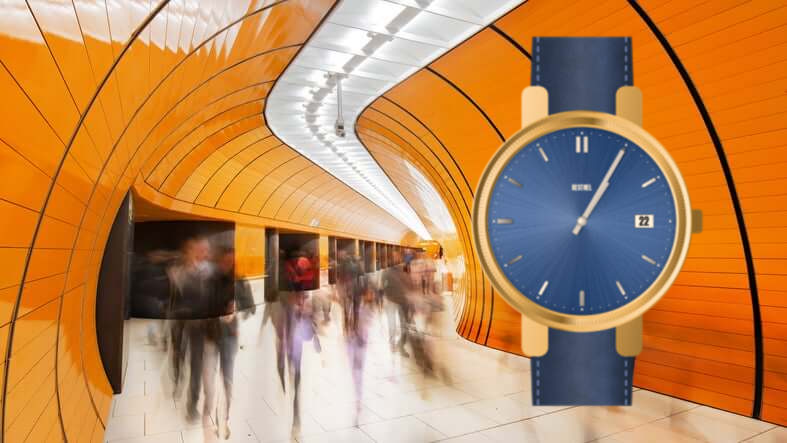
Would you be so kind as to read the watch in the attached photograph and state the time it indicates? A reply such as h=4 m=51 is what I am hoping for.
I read h=1 m=5
